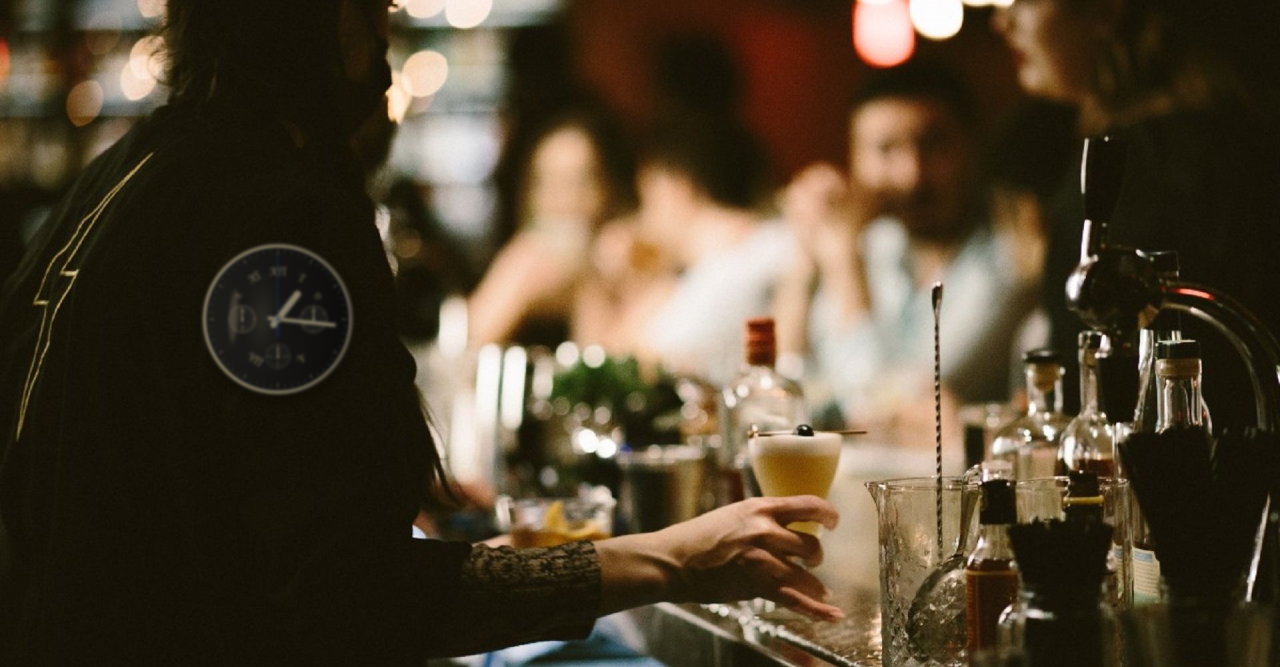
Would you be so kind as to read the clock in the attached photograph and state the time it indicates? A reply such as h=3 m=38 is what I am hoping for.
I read h=1 m=16
